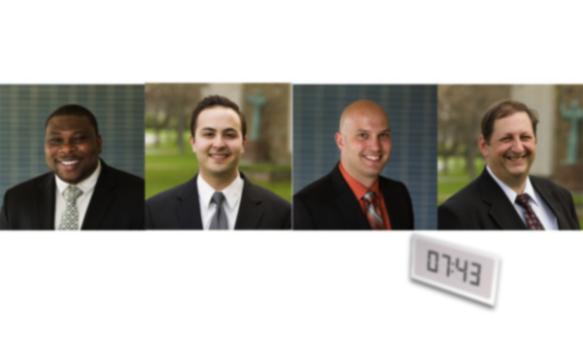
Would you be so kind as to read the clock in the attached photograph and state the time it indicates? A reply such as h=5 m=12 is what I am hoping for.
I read h=7 m=43
